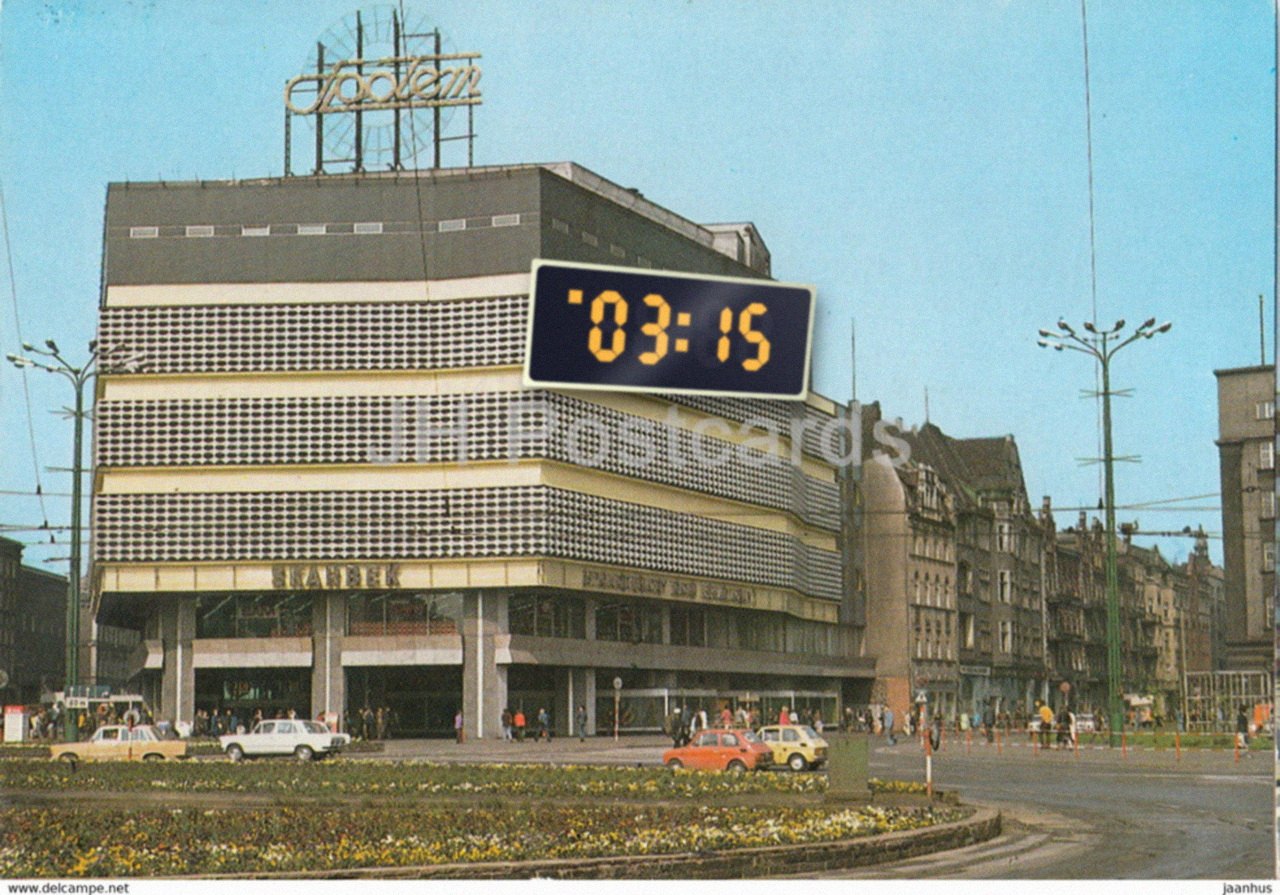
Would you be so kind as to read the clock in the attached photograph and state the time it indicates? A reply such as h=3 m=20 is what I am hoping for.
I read h=3 m=15
